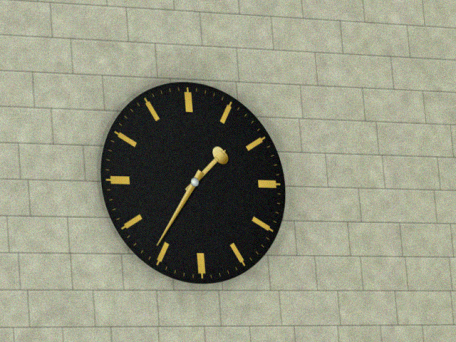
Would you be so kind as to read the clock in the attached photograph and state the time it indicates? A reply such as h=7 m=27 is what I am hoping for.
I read h=1 m=36
